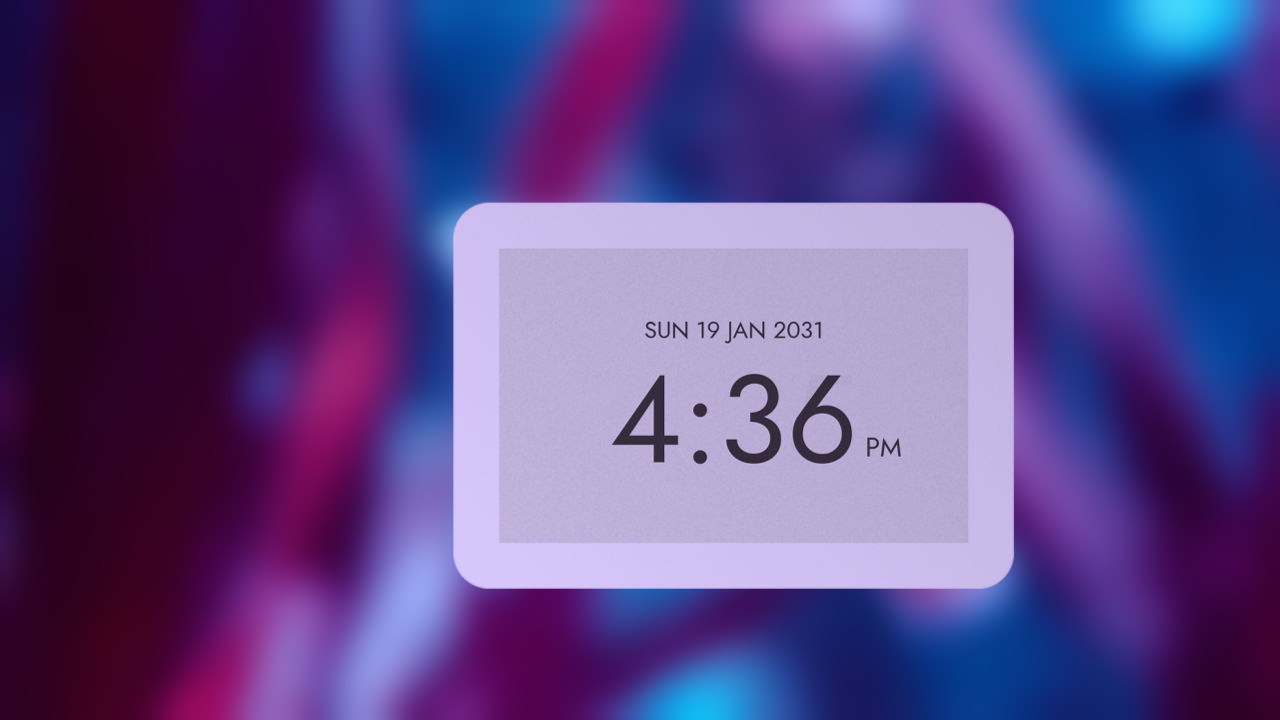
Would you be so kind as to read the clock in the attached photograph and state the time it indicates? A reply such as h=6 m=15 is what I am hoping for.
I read h=4 m=36
